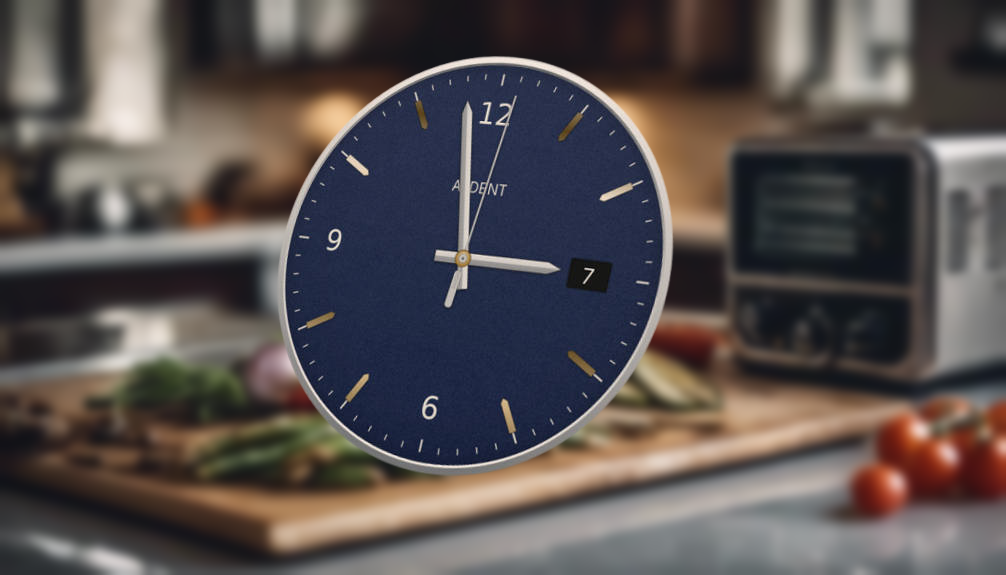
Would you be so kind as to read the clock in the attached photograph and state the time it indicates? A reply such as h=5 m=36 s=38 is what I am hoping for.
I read h=2 m=58 s=1
